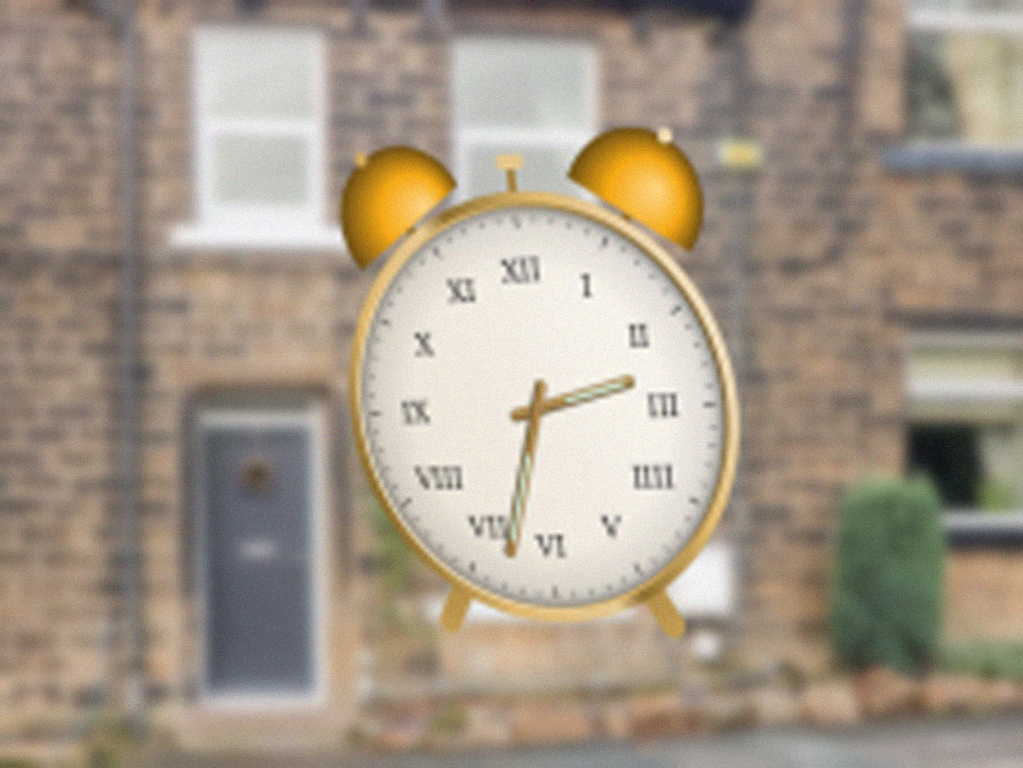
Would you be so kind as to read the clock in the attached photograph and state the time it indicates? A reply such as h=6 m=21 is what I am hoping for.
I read h=2 m=33
